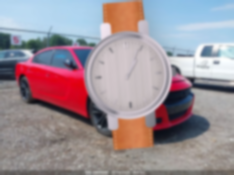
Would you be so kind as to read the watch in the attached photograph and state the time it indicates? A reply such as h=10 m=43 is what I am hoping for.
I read h=1 m=4
